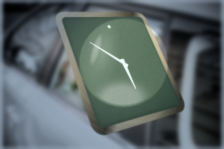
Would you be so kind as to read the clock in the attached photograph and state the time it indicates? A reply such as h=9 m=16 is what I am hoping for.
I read h=5 m=52
